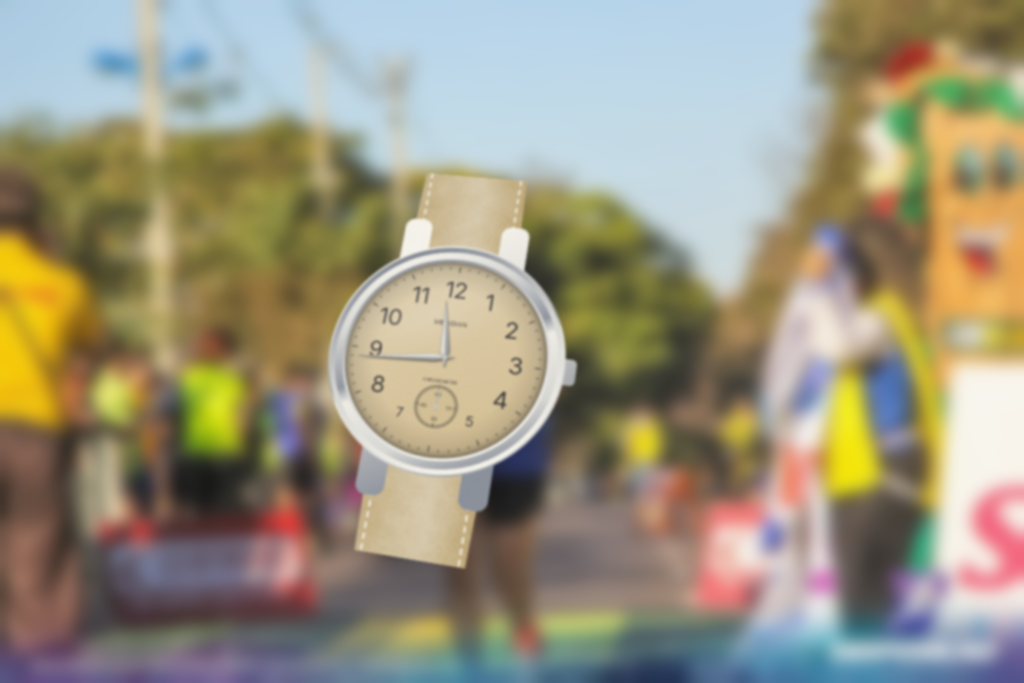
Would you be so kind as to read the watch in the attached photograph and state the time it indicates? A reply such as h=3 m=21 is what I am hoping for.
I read h=11 m=44
